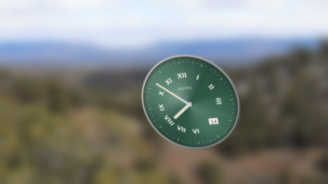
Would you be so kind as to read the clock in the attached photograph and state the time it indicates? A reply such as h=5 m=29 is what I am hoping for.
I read h=7 m=52
